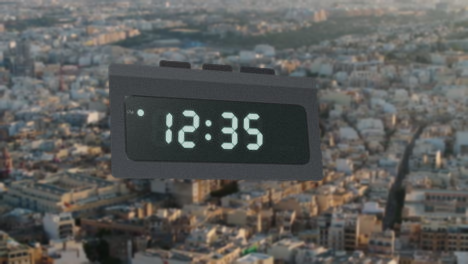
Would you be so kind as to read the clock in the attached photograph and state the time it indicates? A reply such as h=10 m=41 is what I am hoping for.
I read h=12 m=35
